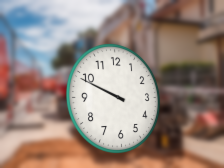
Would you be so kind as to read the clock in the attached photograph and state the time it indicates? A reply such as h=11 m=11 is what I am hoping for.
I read h=9 m=49
